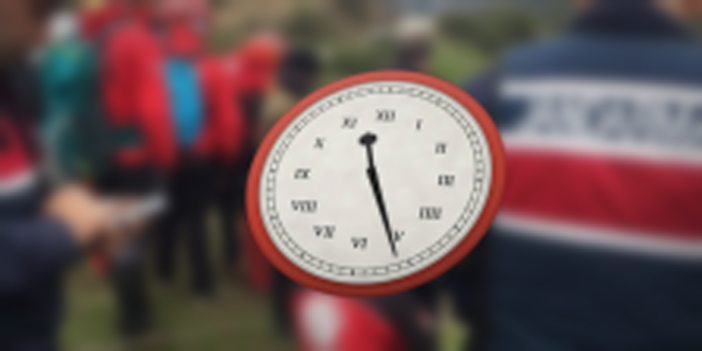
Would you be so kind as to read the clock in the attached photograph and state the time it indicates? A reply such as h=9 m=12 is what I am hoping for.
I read h=11 m=26
